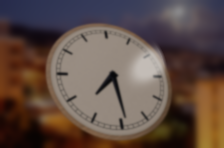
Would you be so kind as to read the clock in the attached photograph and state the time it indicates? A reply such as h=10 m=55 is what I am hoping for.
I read h=7 m=29
